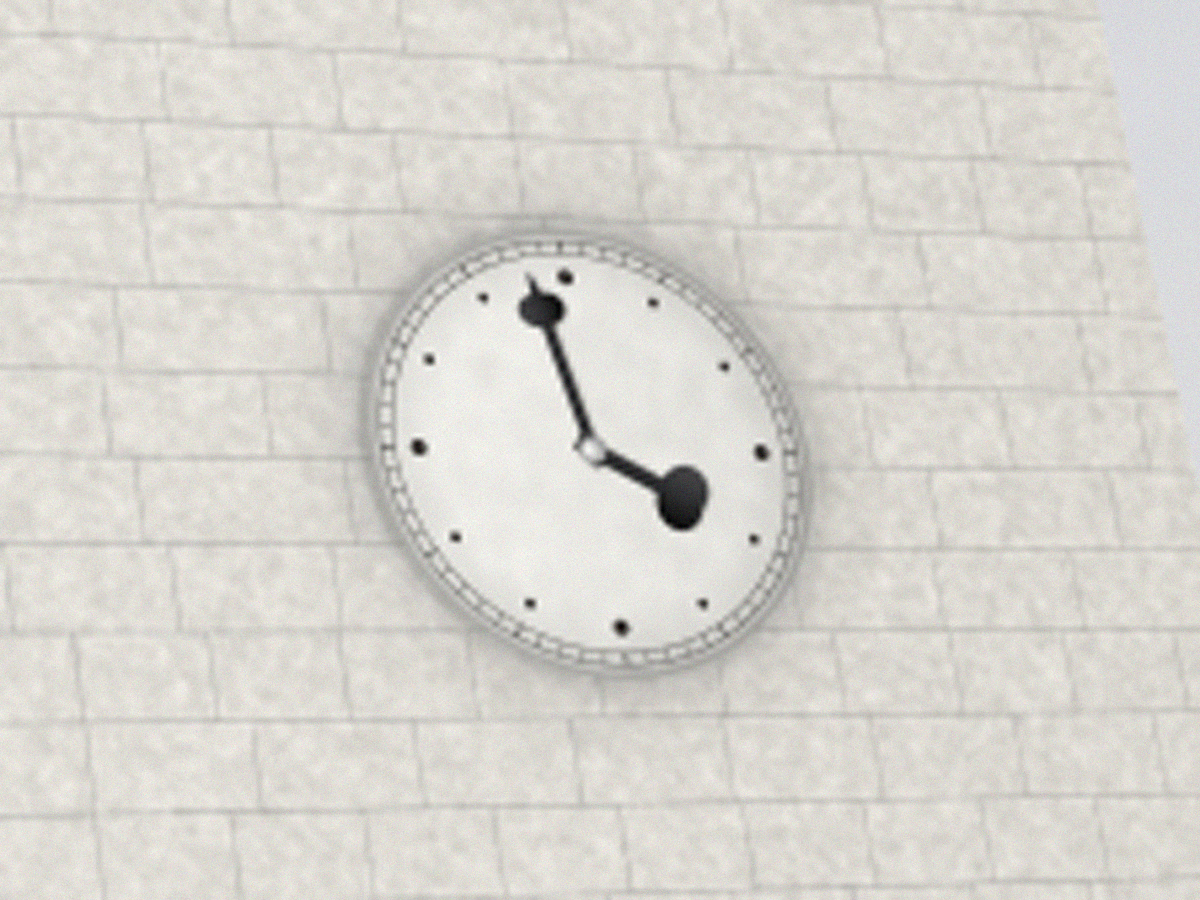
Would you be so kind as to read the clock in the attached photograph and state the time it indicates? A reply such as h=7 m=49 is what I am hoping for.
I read h=3 m=58
